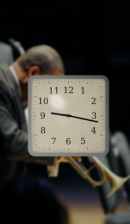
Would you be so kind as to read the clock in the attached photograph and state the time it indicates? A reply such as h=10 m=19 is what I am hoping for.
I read h=9 m=17
